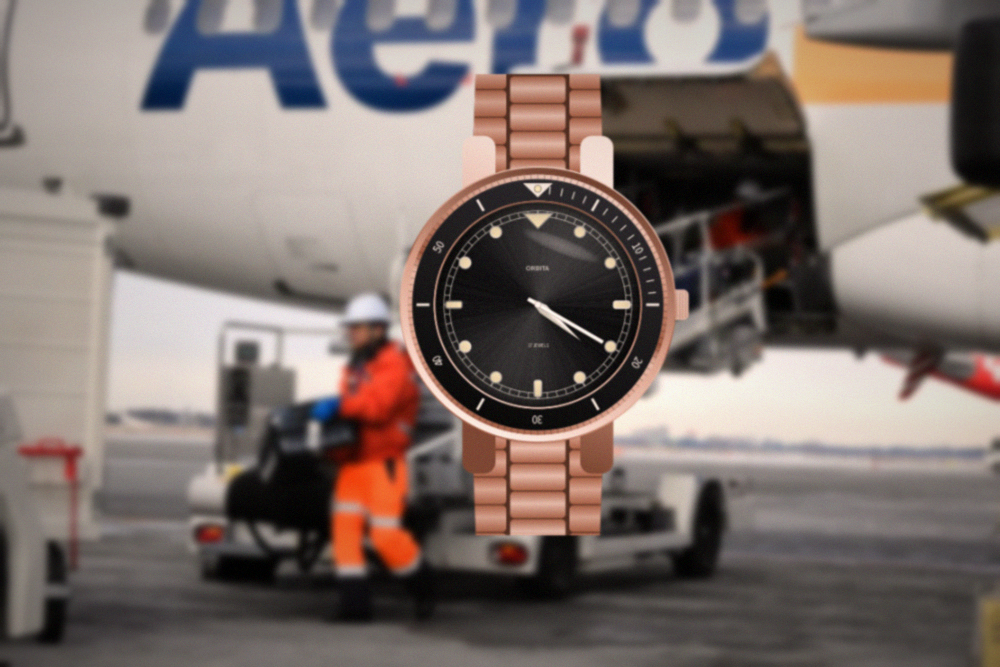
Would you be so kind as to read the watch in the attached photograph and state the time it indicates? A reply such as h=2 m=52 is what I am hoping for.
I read h=4 m=20
